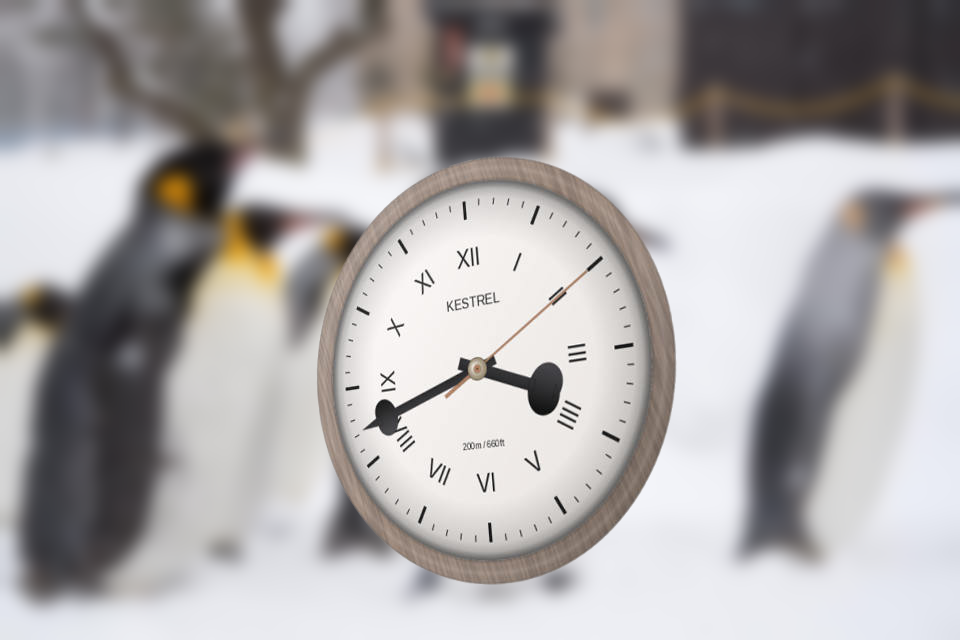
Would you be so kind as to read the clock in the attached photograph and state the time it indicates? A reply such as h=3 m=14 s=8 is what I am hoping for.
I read h=3 m=42 s=10
